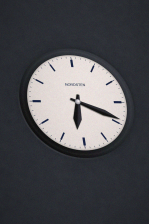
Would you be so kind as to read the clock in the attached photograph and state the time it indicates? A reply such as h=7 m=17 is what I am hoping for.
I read h=6 m=19
